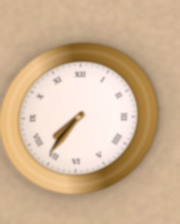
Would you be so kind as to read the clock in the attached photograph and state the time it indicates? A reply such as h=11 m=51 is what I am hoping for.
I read h=7 m=36
